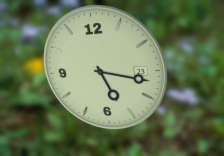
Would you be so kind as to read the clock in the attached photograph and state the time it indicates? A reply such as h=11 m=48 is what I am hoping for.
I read h=5 m=17
